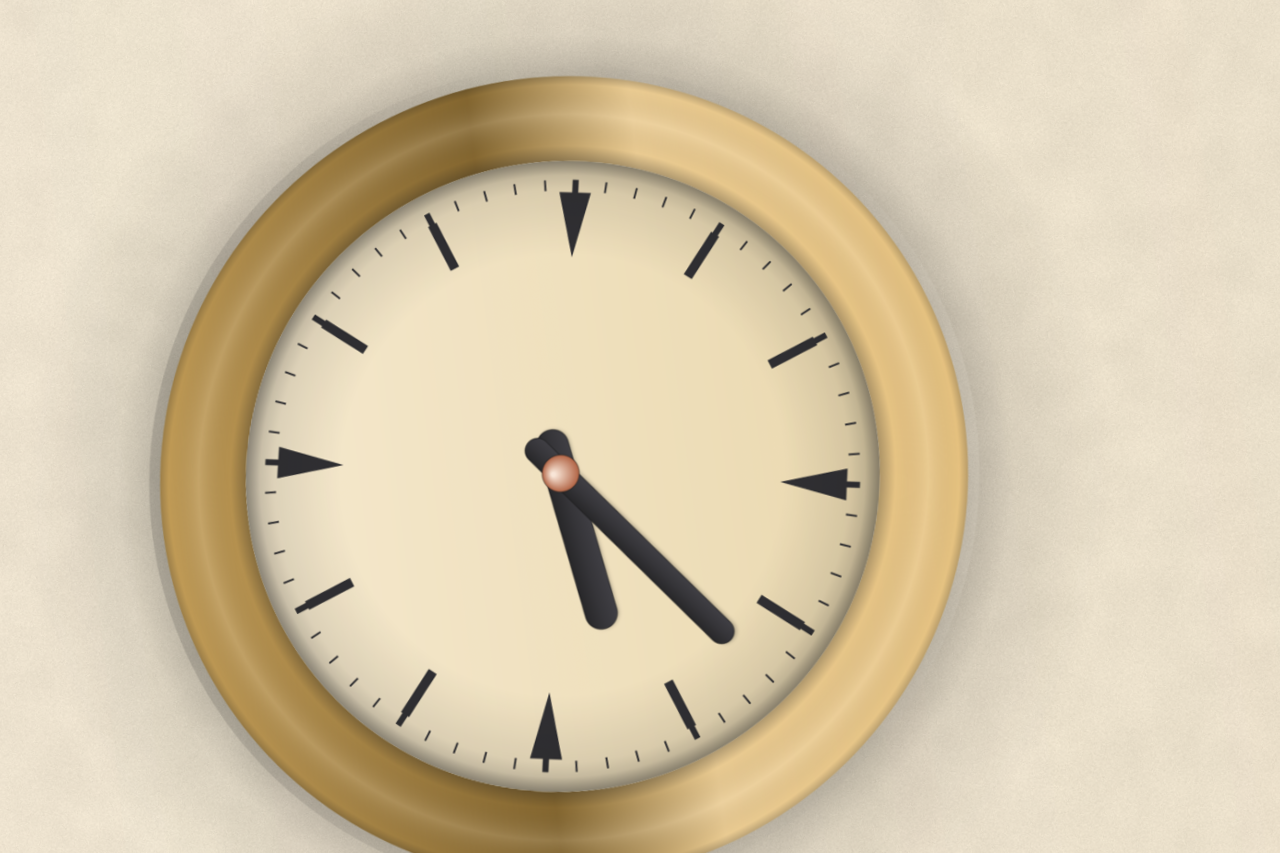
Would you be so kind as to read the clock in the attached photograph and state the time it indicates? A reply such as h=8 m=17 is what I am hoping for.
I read h=5 m=22
